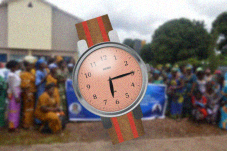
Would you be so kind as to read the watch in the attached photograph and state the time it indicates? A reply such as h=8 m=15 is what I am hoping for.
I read h=6 m=15
